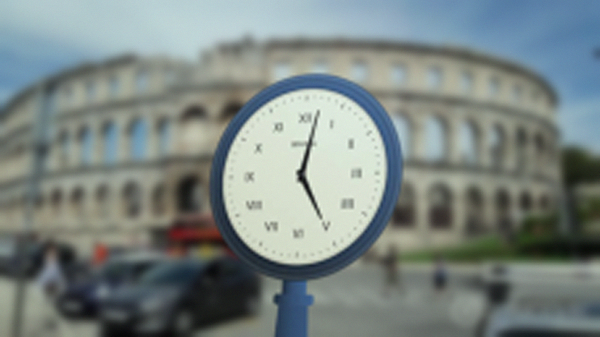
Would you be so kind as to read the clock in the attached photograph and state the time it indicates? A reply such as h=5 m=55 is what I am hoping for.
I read h=5 m=2
